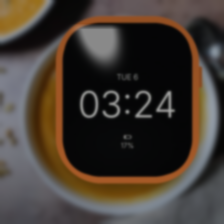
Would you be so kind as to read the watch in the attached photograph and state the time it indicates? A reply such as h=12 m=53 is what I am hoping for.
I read h=3 m=24
